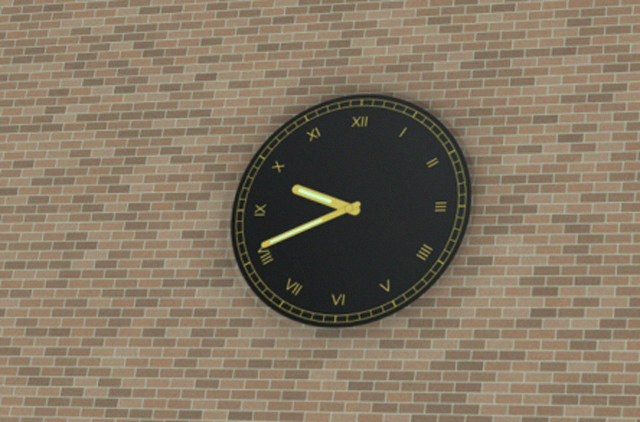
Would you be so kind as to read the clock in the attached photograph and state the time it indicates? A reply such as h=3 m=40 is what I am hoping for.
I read h=9 m=41
